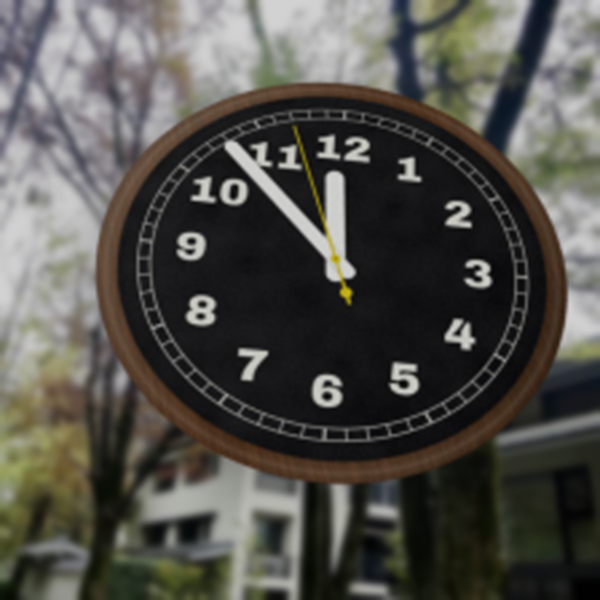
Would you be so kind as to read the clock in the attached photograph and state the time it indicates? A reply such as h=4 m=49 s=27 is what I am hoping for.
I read h=11 m=52 s=57
